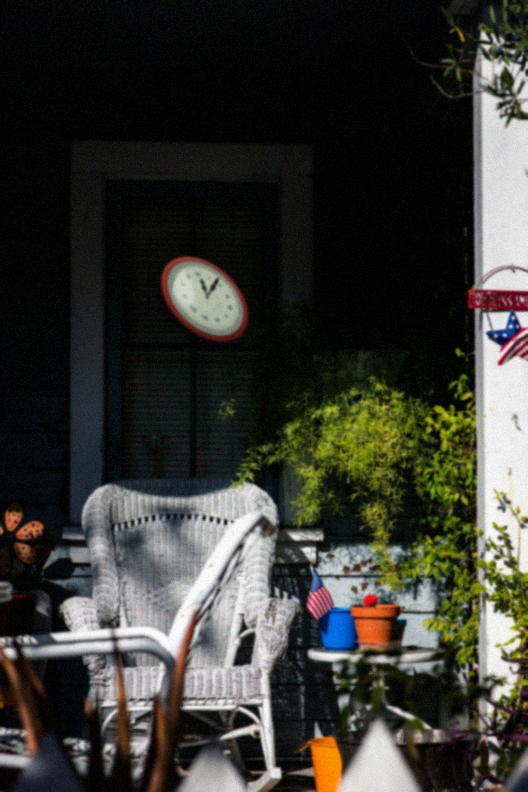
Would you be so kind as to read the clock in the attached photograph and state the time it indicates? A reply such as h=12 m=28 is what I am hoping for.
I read h=12 m=8
